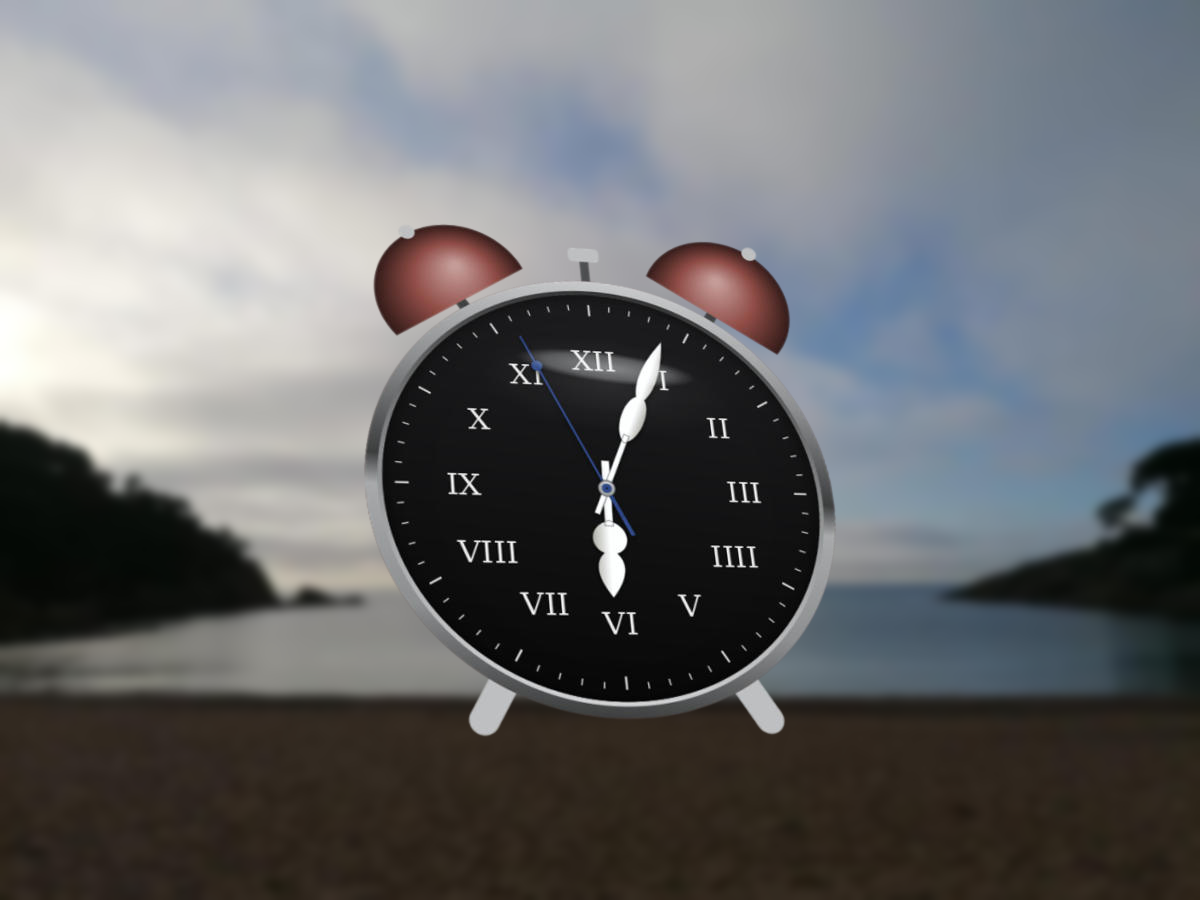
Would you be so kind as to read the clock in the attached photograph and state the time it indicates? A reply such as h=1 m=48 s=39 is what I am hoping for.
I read h=6 m=3 s=56
